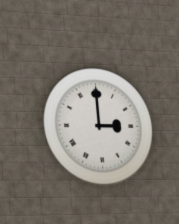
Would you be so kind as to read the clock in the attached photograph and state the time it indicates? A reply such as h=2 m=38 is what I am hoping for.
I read h=3 m=0
